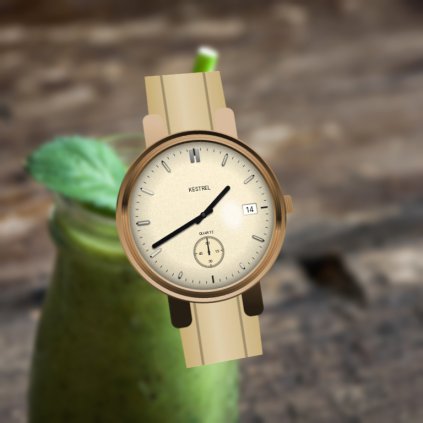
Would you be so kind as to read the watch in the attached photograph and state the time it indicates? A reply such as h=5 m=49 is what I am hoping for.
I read h=1 m=41
